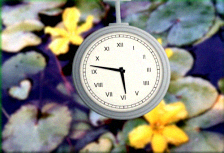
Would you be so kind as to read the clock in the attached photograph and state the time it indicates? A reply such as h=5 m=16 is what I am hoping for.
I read h=5 m=47
